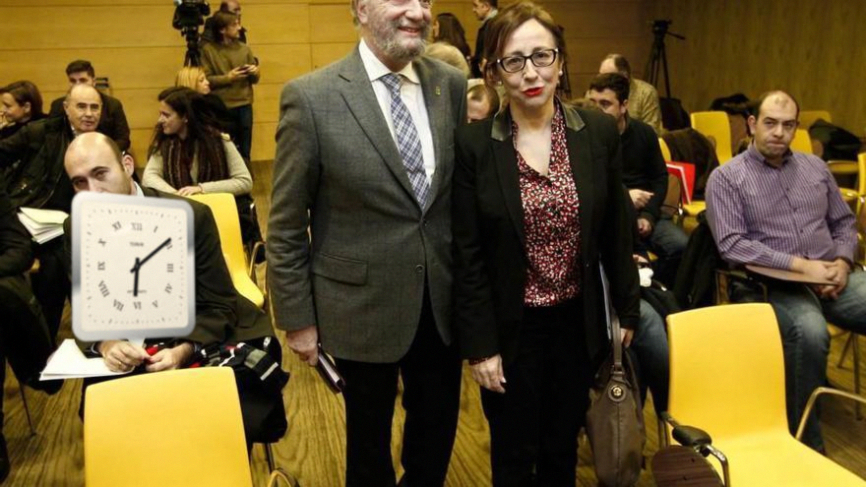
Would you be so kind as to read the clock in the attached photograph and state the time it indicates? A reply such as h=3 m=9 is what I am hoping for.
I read h=6 m=9
